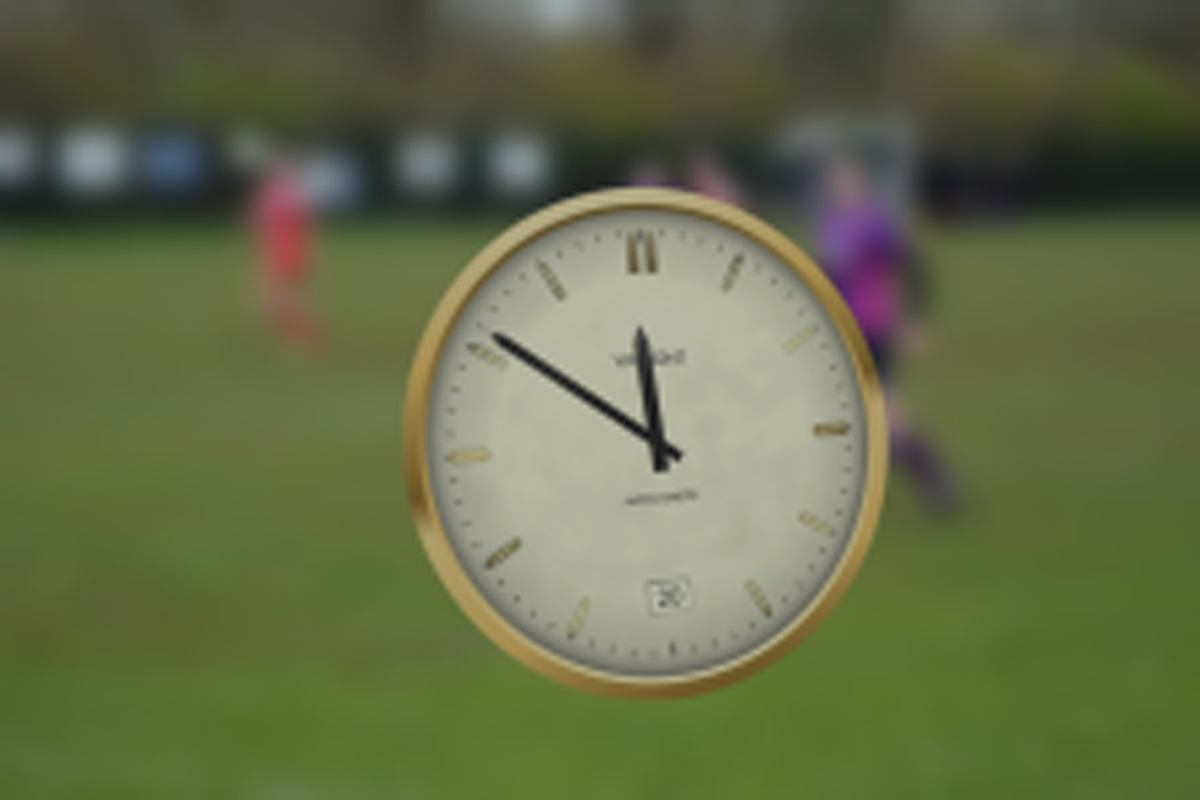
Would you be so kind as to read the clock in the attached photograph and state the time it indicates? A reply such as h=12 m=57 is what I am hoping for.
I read h=11 m=51
